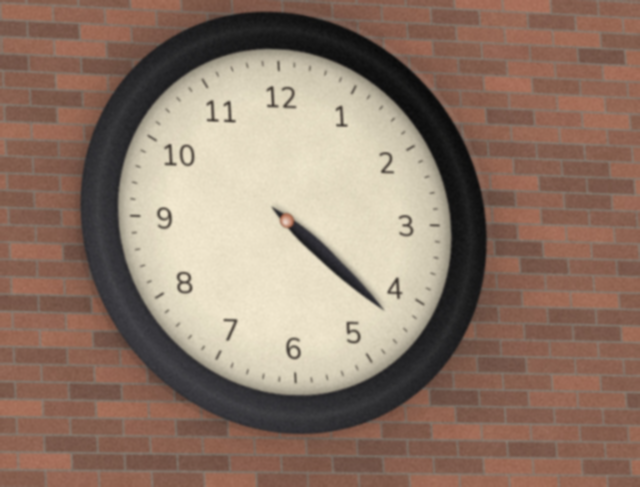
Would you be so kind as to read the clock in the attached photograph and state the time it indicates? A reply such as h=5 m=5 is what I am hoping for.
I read h=4 m=22
